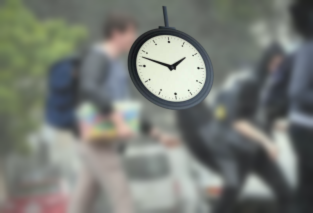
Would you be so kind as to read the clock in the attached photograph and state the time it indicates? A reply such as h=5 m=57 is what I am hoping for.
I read h=1 m=48
